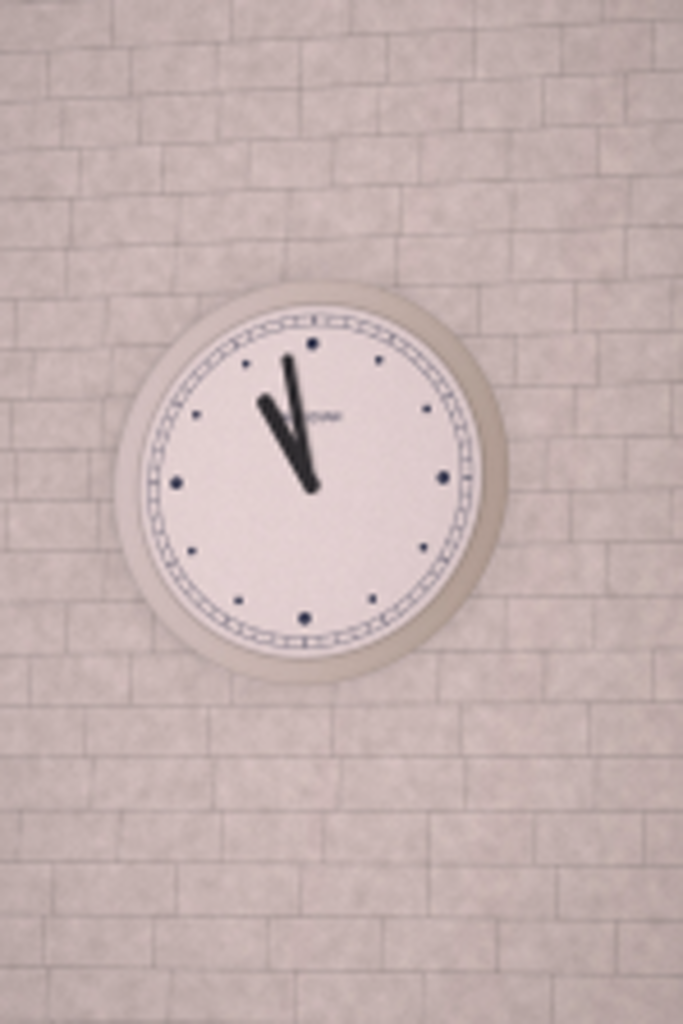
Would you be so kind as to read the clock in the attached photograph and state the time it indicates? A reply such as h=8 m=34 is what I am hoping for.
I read h=10 m=58
